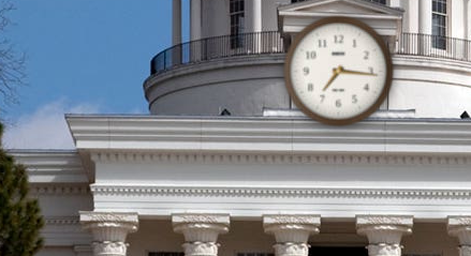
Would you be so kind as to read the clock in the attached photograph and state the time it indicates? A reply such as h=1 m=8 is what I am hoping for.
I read h=7 m=16
